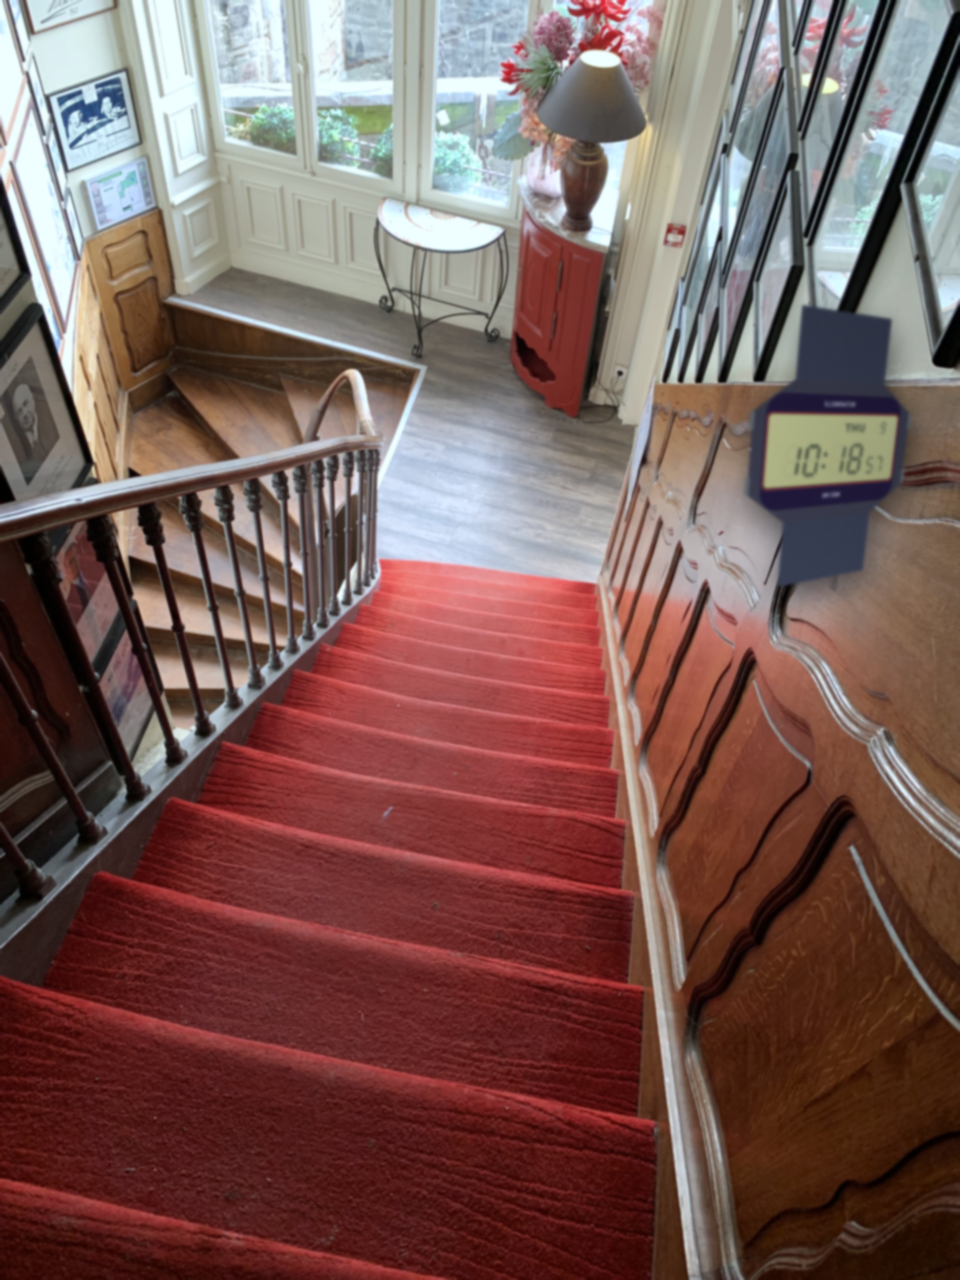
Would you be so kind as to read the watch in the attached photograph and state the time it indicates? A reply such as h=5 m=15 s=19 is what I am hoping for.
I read h=10 m=18 s=57
